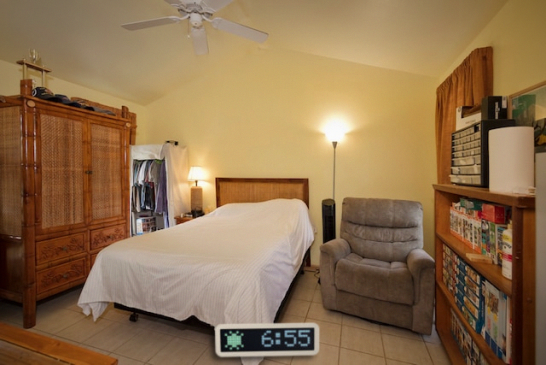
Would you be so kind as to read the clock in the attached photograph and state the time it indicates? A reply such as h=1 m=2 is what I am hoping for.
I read h=6 m=55
